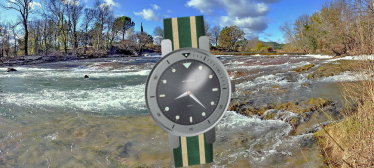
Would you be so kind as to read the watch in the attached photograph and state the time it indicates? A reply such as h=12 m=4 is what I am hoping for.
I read h=8 m=23
